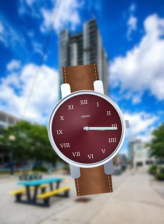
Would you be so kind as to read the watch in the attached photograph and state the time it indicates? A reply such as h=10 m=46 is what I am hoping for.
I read h=3 m=16
